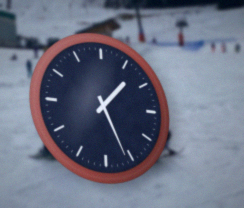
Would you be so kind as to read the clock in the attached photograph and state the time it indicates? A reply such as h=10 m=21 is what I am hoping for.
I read h=1 m=26
